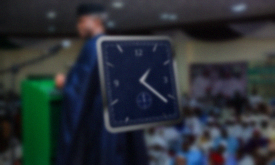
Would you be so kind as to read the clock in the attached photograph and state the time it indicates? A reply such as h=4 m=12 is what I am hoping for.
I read h=1 m=22
